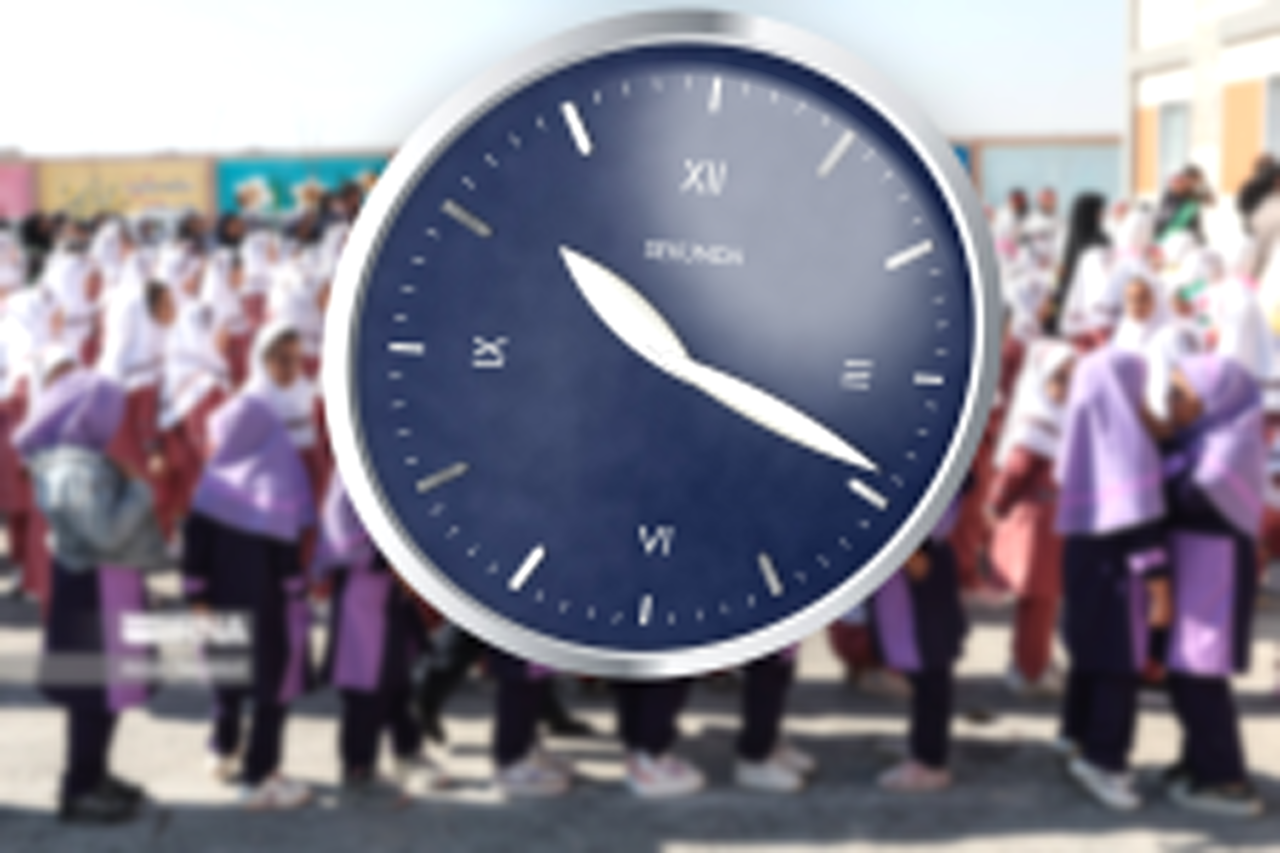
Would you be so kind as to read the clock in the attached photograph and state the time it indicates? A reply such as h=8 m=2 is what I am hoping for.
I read h=10 m=19
